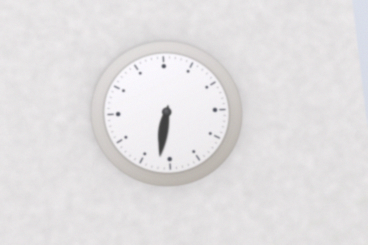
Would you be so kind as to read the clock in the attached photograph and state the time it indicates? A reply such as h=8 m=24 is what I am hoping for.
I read h=6 m=32
